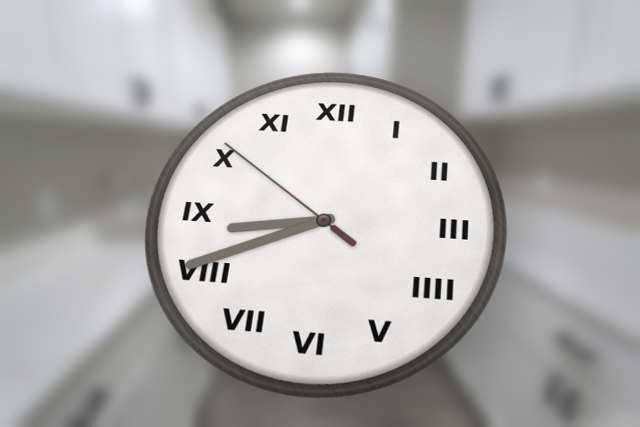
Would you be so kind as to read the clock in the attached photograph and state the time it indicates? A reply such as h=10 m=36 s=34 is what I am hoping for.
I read h=8 m=40 s=51
